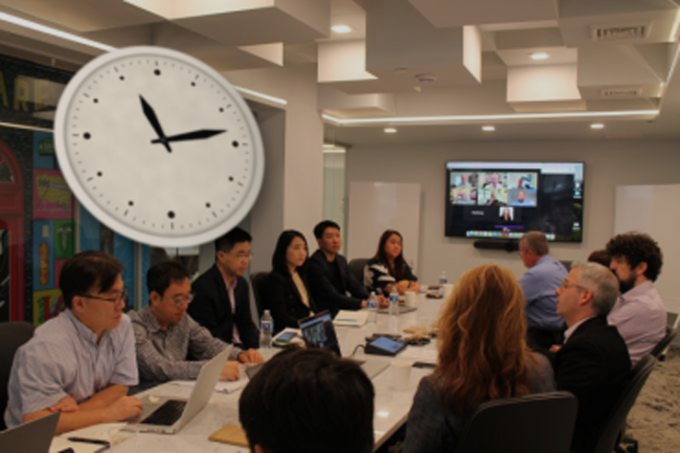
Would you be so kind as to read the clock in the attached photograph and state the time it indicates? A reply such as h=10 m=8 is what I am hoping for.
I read h=11 m=13
